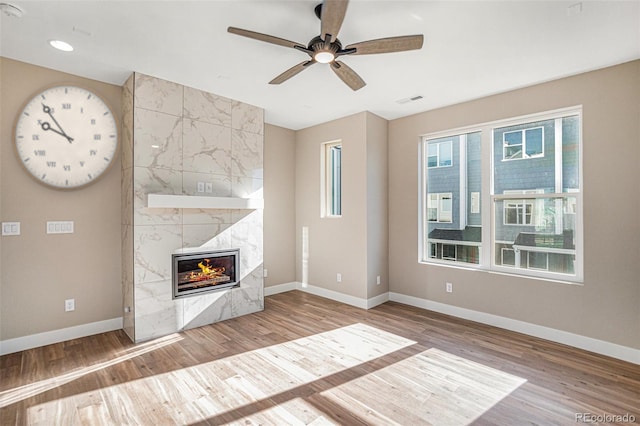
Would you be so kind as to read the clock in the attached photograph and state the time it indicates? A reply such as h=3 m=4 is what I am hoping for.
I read h=9 m=54
